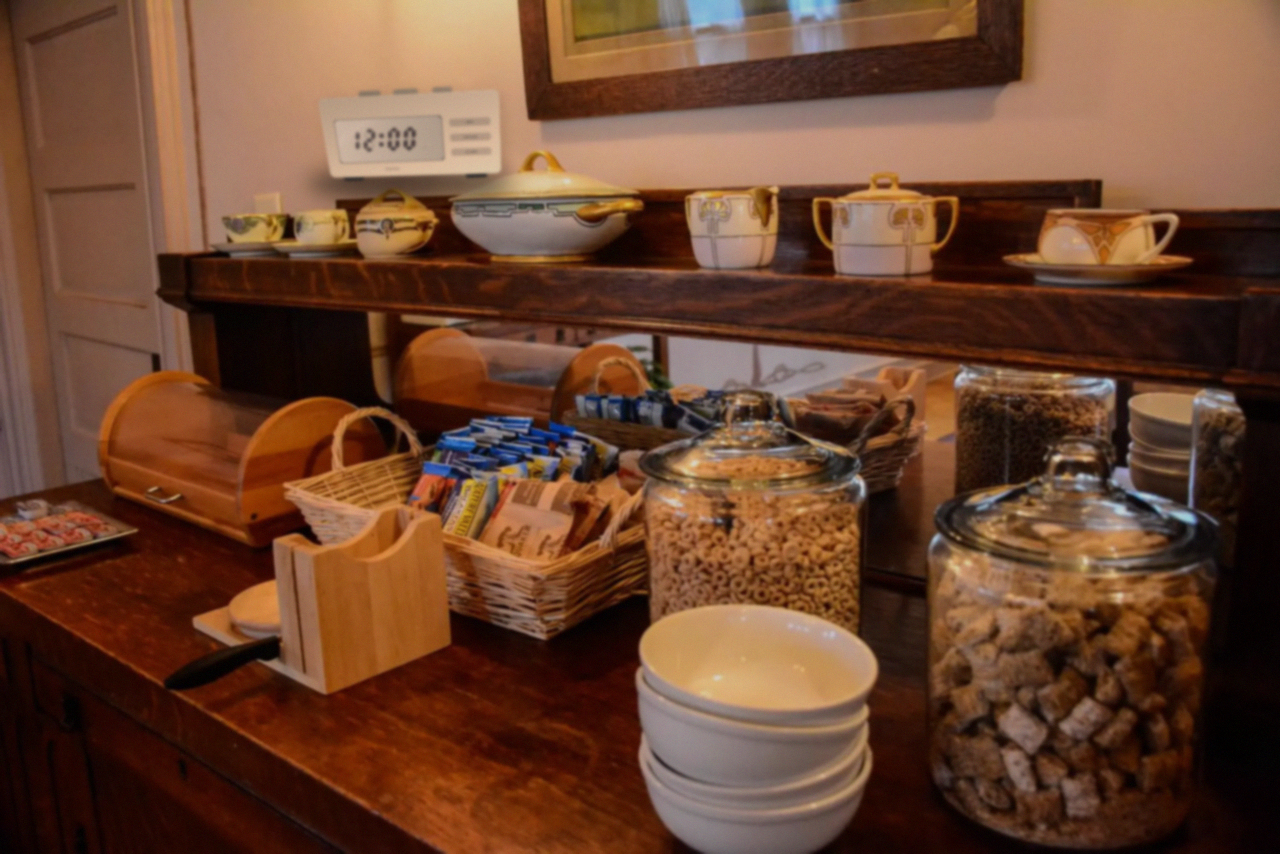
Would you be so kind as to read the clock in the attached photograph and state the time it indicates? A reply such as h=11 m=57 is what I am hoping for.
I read h=12 m=0
